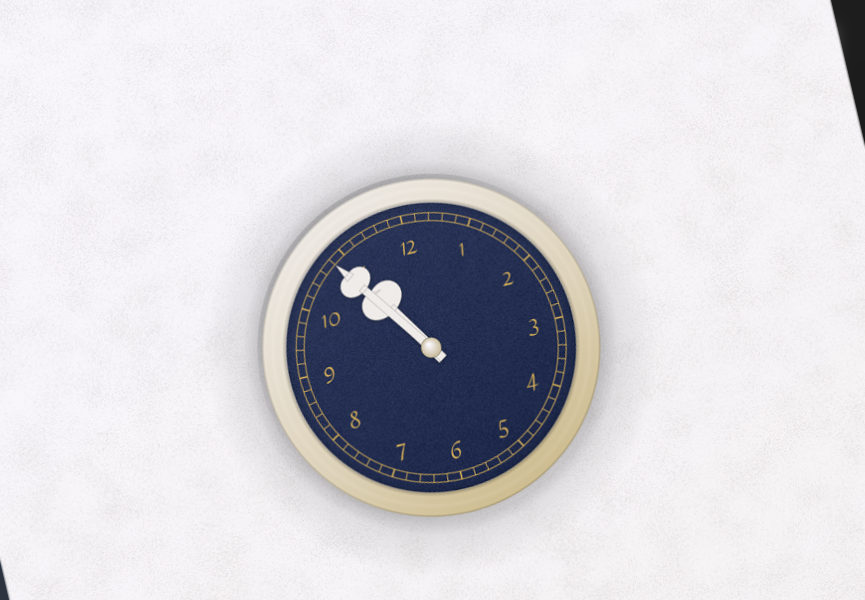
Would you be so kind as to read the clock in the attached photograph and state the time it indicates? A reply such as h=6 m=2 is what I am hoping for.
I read h=10 m=54
